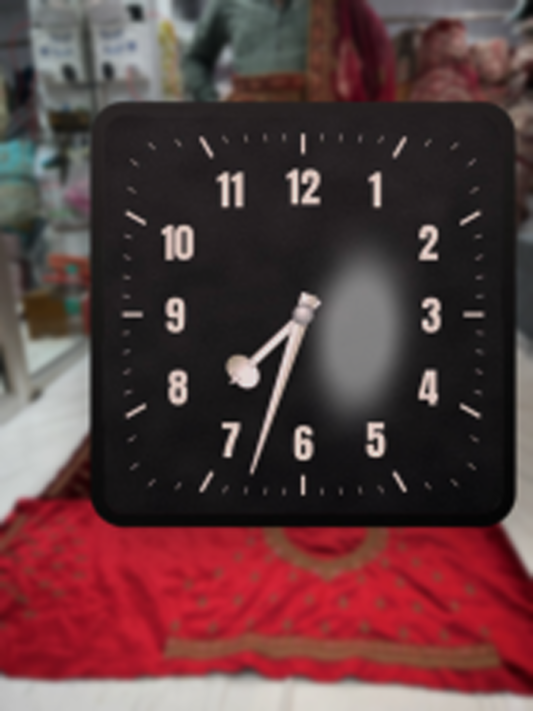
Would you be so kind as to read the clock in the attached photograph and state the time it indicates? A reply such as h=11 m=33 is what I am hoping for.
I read h=7 m=33
